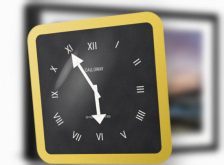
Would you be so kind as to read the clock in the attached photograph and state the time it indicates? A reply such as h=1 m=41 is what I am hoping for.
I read h=5 m=55
